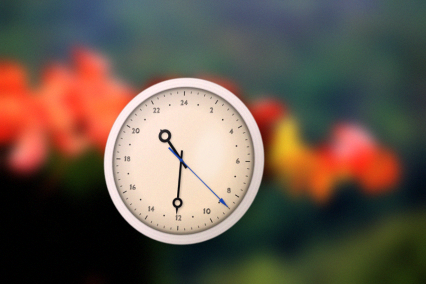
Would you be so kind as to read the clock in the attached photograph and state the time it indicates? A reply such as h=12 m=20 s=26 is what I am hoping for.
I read h=21 m=30 s=22
